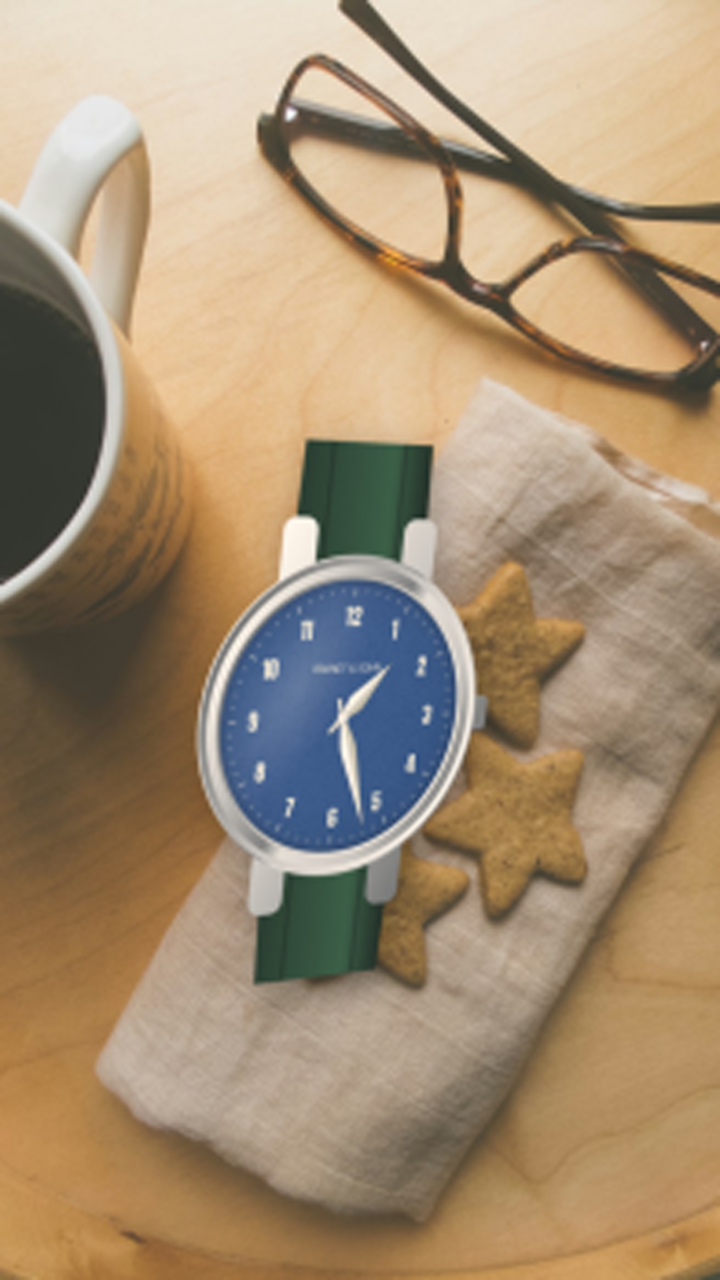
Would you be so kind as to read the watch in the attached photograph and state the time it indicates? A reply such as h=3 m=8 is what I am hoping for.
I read h=1 m=27
